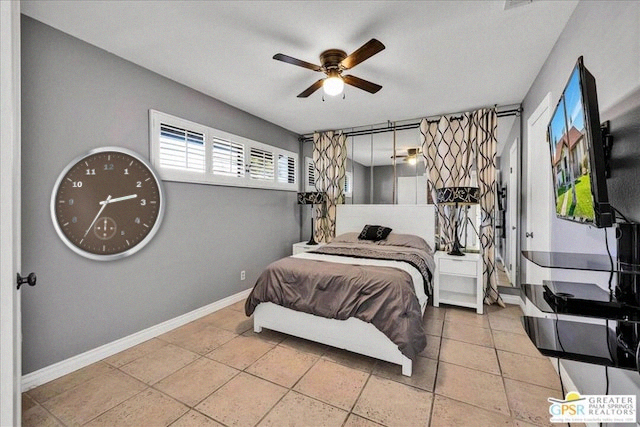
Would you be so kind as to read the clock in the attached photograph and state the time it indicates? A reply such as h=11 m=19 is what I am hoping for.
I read h=2 m=35
